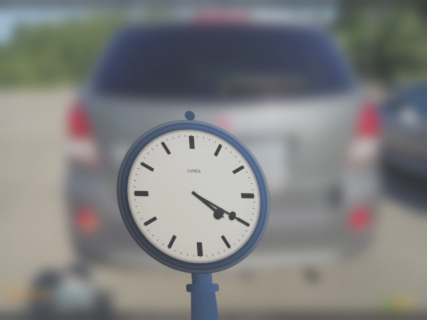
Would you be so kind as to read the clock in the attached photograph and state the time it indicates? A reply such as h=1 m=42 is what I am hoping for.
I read h=4 m=20
